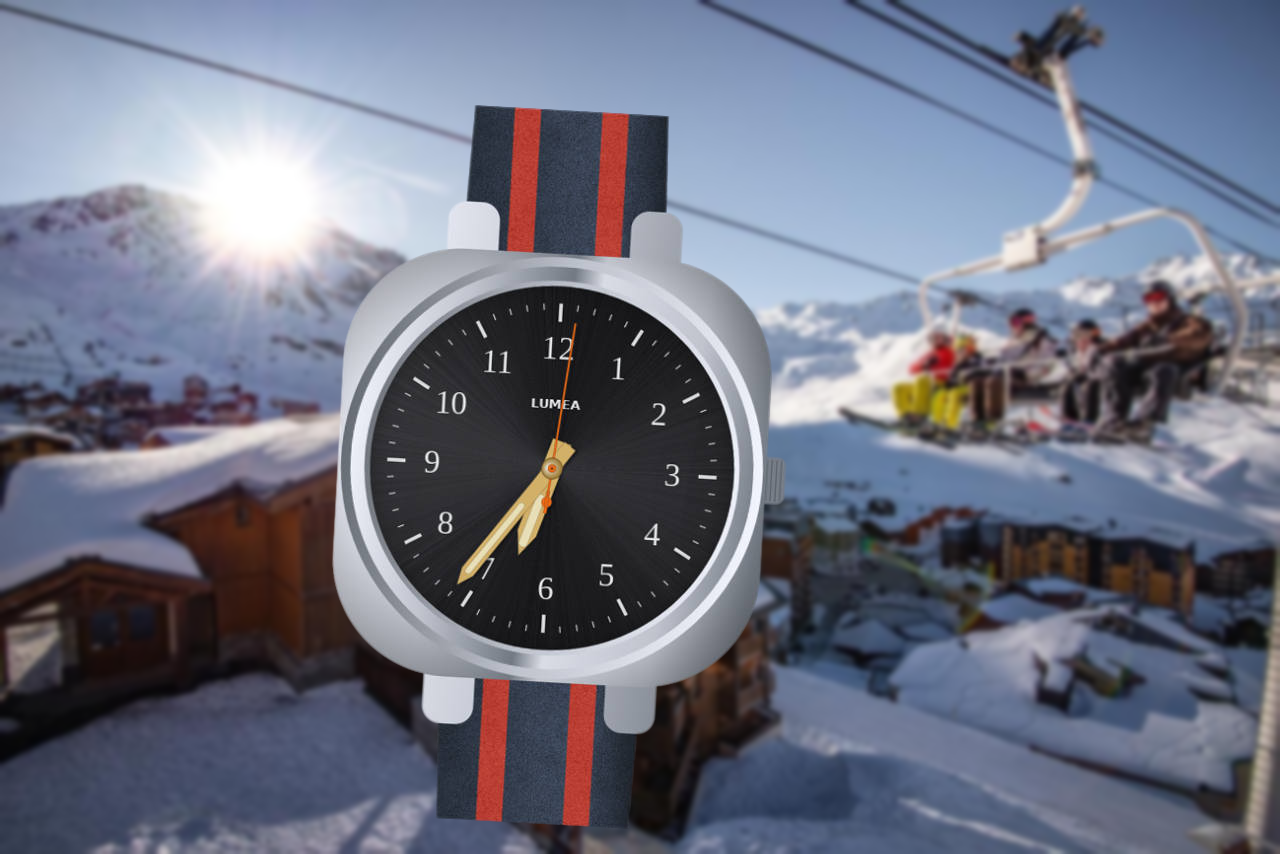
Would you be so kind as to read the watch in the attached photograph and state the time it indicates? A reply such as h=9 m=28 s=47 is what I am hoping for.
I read h=6 m=36 s=1
